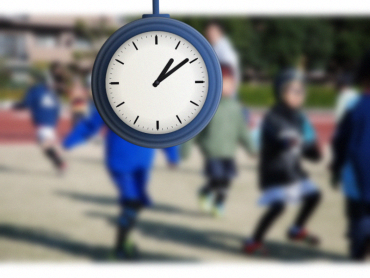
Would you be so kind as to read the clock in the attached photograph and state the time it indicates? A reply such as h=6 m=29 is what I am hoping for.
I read h=1 m=9
